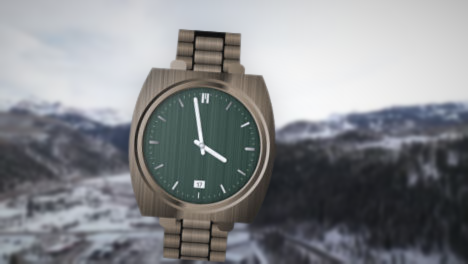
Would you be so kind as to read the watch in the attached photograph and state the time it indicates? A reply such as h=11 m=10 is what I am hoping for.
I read h=3 m=58
